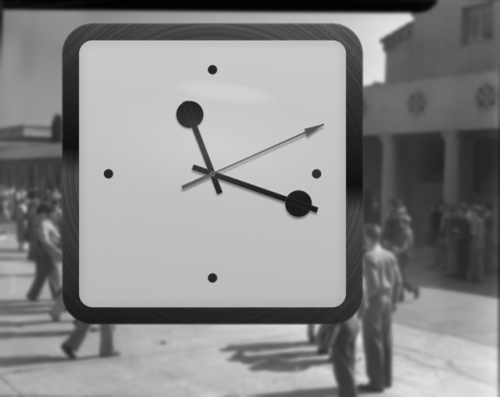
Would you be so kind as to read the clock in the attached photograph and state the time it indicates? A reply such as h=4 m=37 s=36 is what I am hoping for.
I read h=11 m=18 s=11
